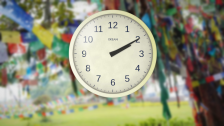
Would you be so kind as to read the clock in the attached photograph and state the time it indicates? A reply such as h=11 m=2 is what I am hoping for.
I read h=2 m=10
